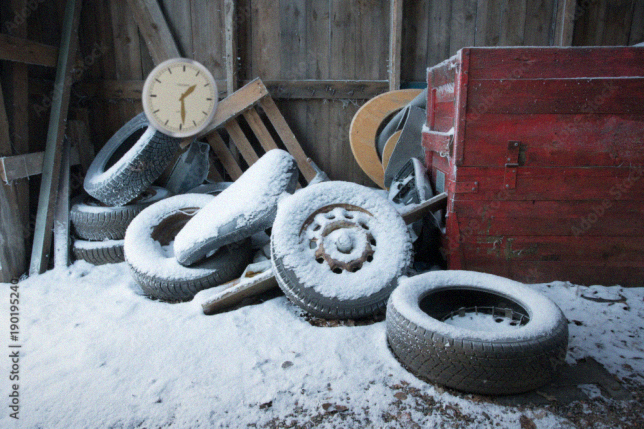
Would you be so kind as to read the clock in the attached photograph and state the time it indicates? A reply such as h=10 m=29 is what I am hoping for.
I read h=1 m=29
